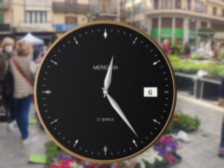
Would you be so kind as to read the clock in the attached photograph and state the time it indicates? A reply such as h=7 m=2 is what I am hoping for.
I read h=12 m=24
